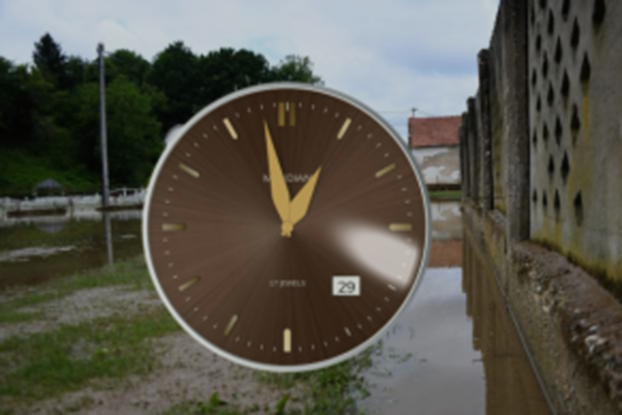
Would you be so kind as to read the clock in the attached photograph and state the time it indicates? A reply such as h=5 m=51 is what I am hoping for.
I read h=12 m=58
